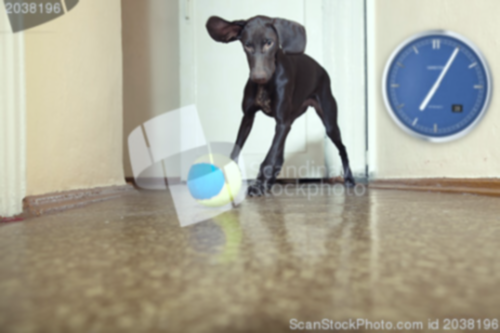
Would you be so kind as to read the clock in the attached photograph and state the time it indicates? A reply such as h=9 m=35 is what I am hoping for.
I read h=7 m=5
